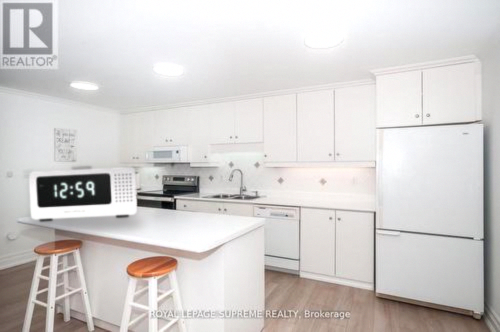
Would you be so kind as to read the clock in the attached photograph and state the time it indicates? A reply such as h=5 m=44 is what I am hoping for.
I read h=12 m=59
